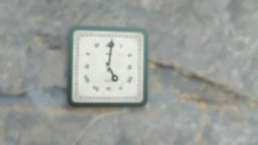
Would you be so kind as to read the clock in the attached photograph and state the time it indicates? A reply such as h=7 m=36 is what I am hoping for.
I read h=5 m=1
